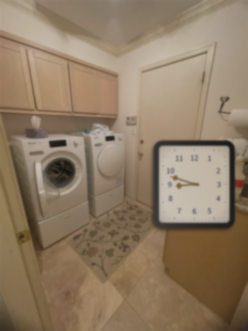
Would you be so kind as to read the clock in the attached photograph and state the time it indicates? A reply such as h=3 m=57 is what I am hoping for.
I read h=8 m=48
